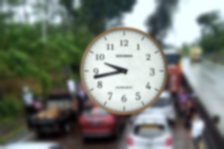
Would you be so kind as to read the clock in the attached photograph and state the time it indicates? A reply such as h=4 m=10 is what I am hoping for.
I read h=9 m=43
